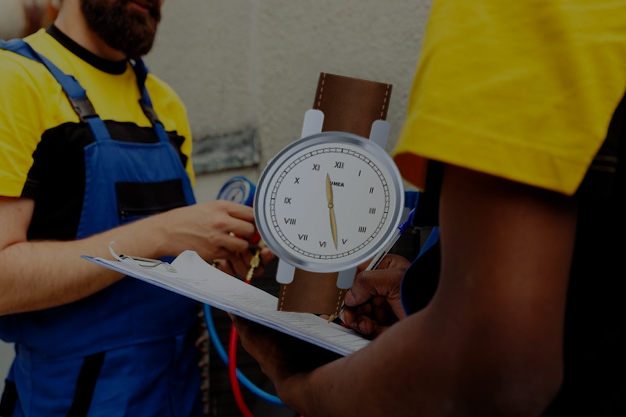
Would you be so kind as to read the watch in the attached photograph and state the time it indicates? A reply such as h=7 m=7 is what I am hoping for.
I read h=11 m=27
